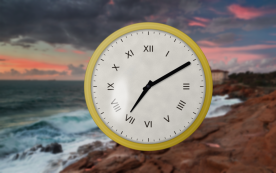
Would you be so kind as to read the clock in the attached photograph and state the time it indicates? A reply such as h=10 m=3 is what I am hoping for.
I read h=7 m=10
